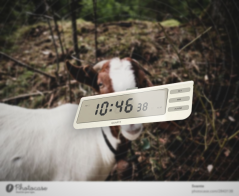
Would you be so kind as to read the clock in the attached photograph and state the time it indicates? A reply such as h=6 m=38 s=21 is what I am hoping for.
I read h=10 m=46 s=38
